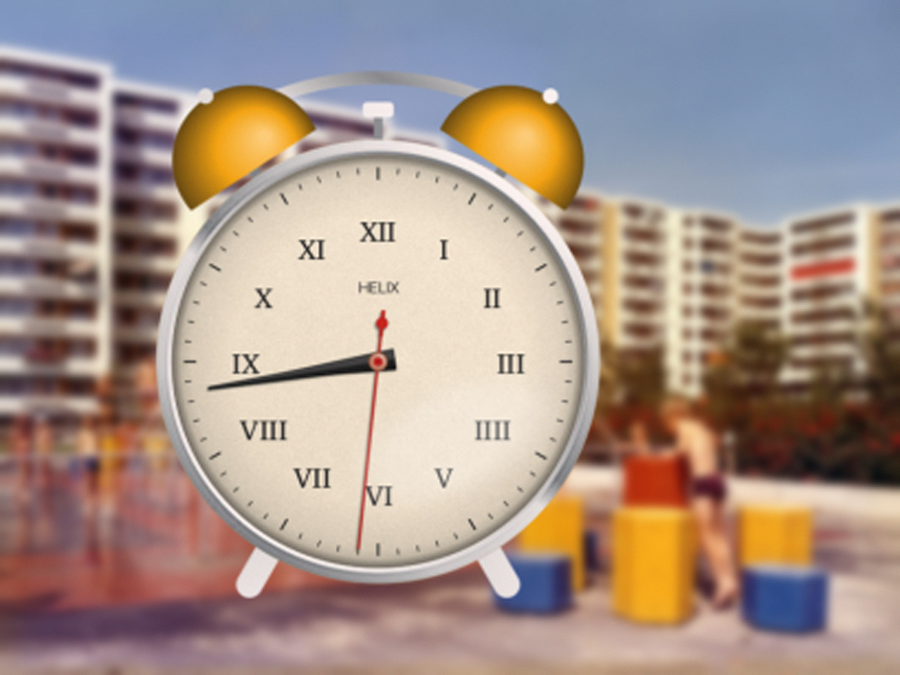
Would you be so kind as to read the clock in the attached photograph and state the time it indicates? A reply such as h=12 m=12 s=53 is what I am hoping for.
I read h=8 m=43 s=31
